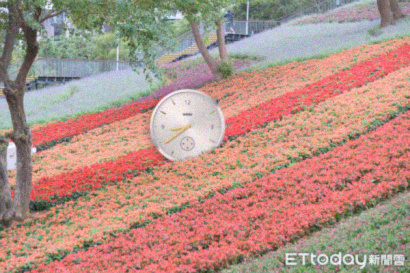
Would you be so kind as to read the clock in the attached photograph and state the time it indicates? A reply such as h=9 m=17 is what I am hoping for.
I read h=8 m=39
